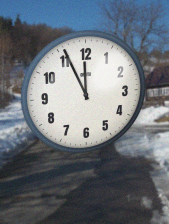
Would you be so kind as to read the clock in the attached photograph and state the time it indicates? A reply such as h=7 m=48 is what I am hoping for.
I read h=11 m=56
